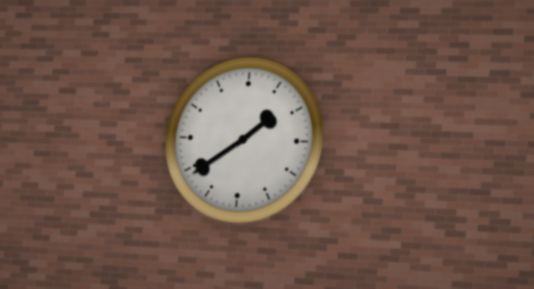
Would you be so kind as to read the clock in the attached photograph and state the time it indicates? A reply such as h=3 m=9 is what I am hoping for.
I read h=1 m=39
